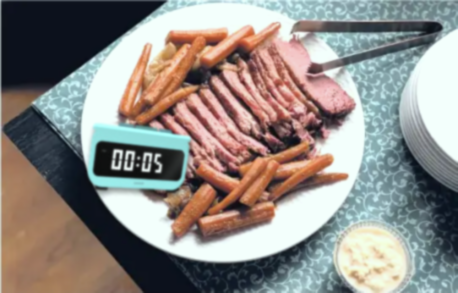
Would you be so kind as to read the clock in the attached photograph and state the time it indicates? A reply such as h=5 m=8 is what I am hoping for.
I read h=0 m=5
